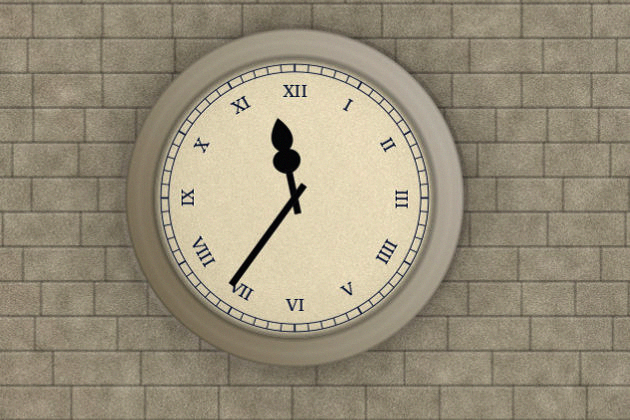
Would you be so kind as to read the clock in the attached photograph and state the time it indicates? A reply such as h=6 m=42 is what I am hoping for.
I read h=11 m=36
